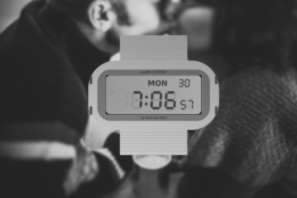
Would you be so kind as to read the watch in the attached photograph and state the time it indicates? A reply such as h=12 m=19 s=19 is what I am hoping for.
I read h=7 m=6 s=57
